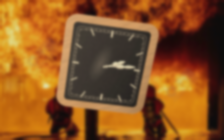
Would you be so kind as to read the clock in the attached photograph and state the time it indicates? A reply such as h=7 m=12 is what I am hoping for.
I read h=2 m=14
